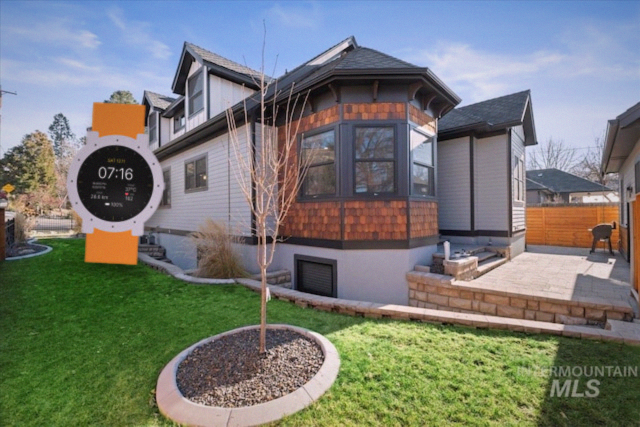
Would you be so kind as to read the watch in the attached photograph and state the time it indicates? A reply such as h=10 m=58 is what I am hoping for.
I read h=7 m=16
